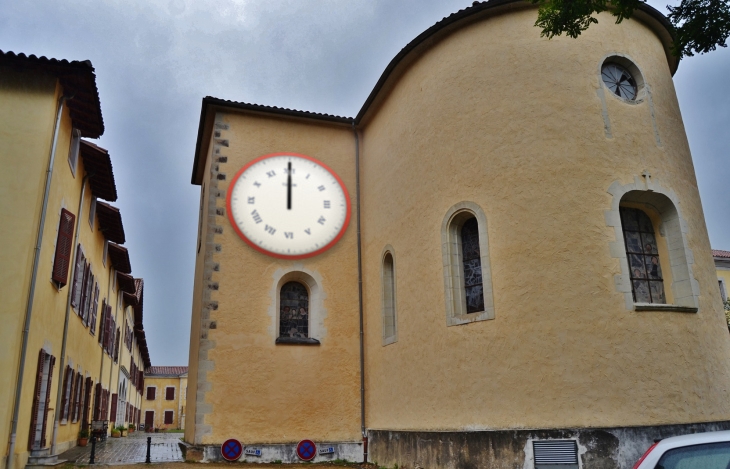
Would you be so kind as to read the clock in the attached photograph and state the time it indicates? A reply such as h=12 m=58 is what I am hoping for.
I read h=12 m=0
